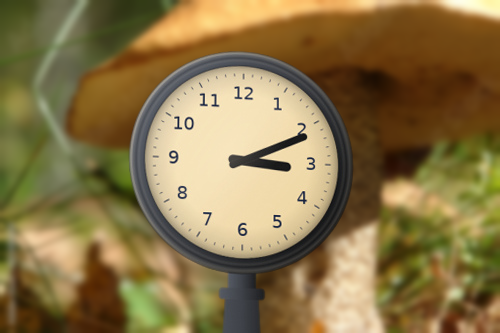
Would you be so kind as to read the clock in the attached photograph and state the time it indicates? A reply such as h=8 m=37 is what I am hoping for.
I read h=3 m=11
